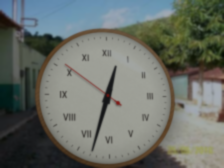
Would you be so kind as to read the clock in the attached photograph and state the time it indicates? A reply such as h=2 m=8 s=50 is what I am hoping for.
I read h=12 m=32 s=51
